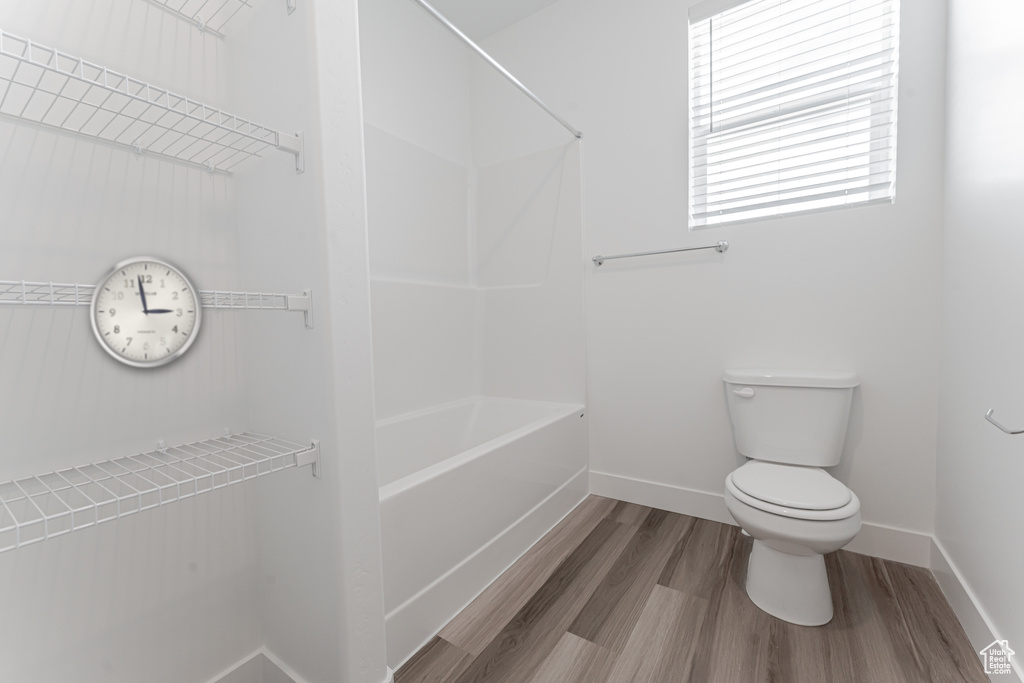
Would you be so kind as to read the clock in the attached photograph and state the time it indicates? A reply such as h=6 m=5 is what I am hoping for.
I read h=2 m=58
